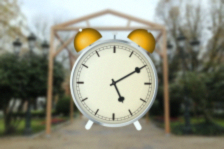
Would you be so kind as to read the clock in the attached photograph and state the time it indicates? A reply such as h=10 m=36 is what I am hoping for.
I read h=5 m=10
